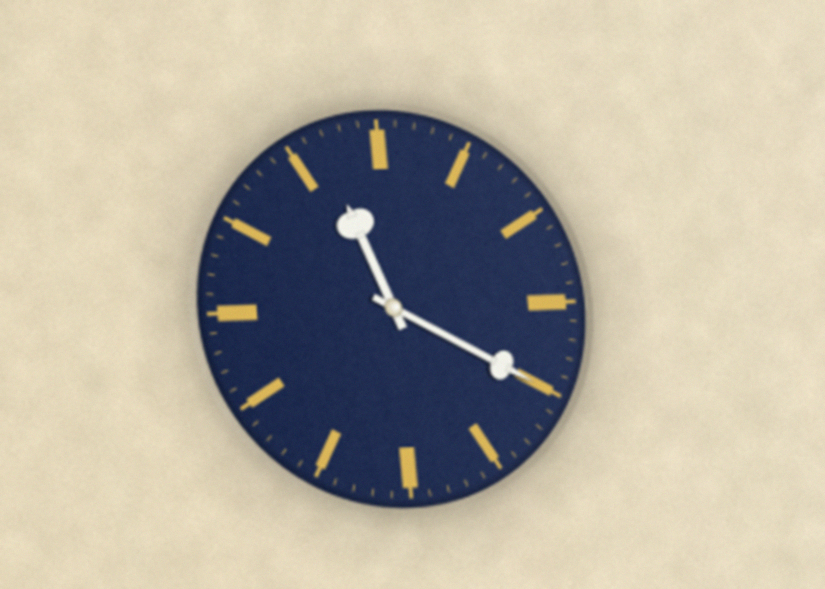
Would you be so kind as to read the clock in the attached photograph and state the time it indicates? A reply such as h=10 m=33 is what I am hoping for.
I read h=11 m=20
